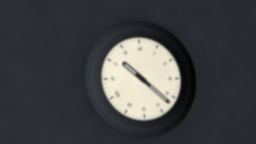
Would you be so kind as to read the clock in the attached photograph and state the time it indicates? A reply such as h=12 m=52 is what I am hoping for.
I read h=10 m=22
